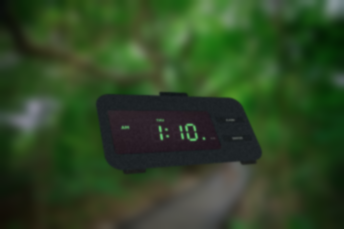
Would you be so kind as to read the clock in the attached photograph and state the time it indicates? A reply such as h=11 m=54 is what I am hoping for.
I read h=1 m=10
